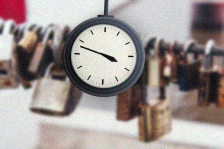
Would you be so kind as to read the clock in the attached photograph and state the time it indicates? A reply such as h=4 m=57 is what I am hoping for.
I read h=3 m=48
